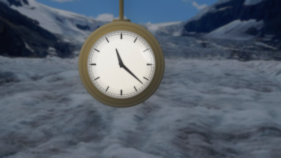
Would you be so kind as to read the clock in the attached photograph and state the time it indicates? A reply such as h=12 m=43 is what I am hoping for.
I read h=11 m=22
